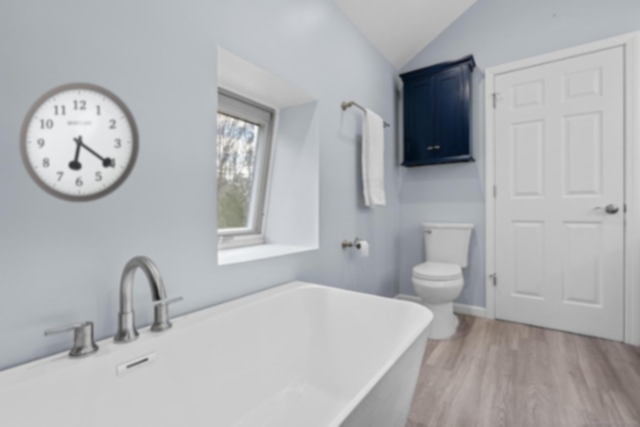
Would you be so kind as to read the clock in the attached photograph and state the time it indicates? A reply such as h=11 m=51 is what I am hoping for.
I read h=6 m=21
